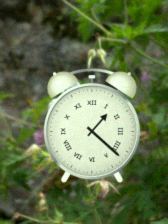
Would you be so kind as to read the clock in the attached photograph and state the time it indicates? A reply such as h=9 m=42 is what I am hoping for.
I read h=1 m=22
